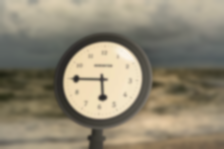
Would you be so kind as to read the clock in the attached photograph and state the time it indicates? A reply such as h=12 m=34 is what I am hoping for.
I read h=5 m=45
